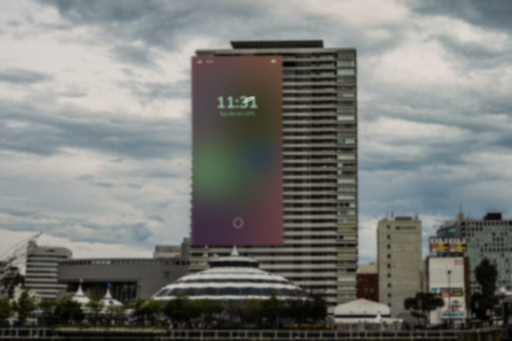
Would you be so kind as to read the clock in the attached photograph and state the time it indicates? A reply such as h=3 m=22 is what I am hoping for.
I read h=11 m=31
